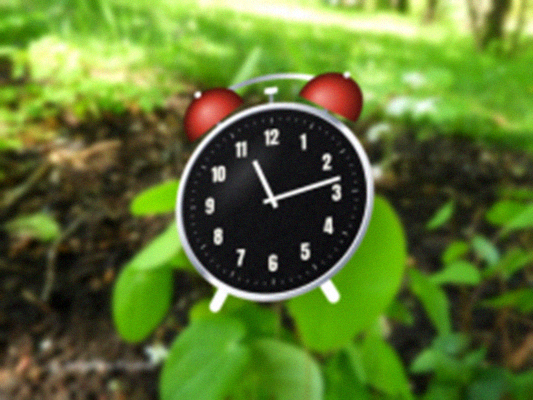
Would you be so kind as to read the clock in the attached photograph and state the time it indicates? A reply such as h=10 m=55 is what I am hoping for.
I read h=11 m=13
